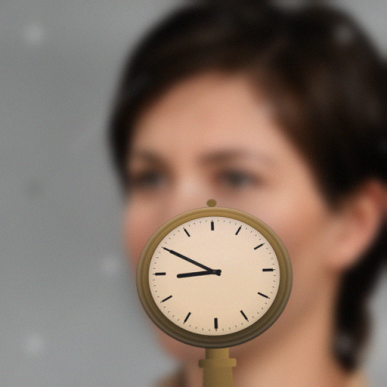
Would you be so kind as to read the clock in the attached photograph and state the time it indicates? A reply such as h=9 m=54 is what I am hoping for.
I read h=8 m=50
